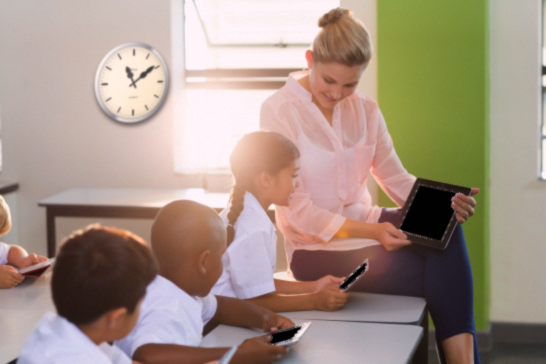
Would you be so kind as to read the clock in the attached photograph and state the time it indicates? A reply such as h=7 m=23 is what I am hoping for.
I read h=11 m=9
